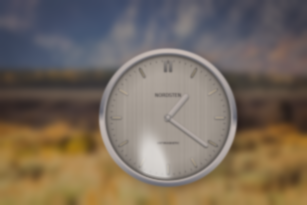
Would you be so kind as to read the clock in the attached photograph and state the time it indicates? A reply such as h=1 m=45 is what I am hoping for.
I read h=1 m=21
